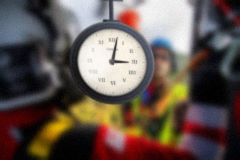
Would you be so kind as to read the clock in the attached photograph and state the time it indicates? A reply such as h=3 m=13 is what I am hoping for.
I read h=3 m=2
